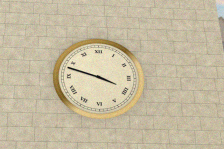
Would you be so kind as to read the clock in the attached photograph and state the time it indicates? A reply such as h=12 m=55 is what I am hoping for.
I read h=3 m=48
